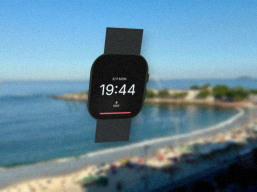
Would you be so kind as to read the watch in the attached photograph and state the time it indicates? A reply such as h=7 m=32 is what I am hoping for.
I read h=19 m=44
